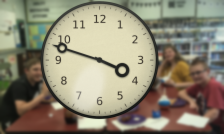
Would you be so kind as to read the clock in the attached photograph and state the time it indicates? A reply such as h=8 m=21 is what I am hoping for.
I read h=3 m=48
